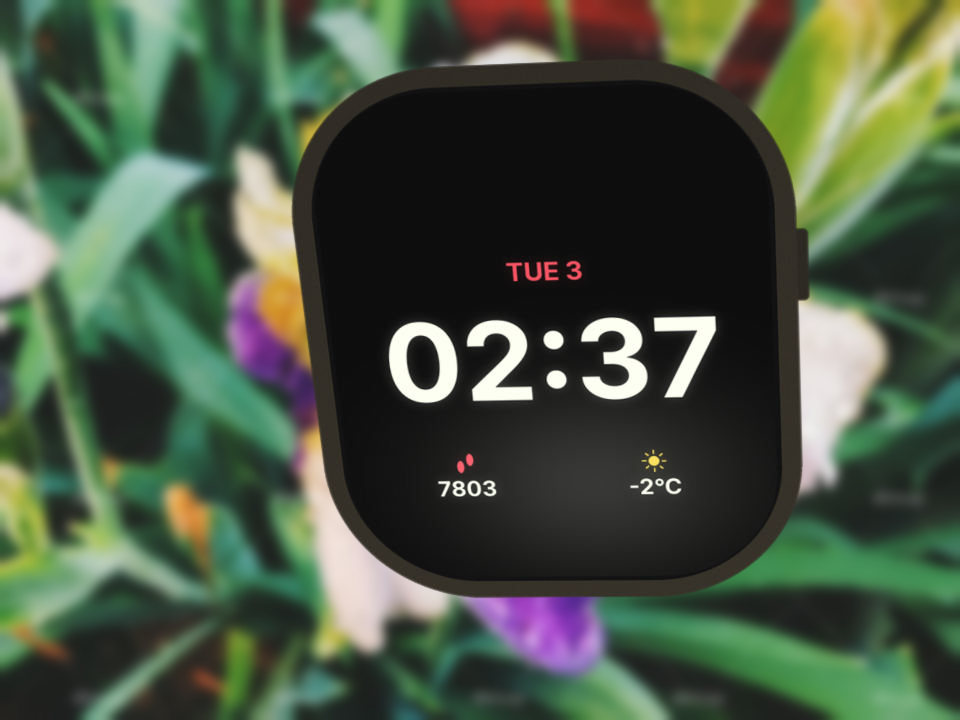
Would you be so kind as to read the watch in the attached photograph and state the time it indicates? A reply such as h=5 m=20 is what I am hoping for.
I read h=2 m=37
